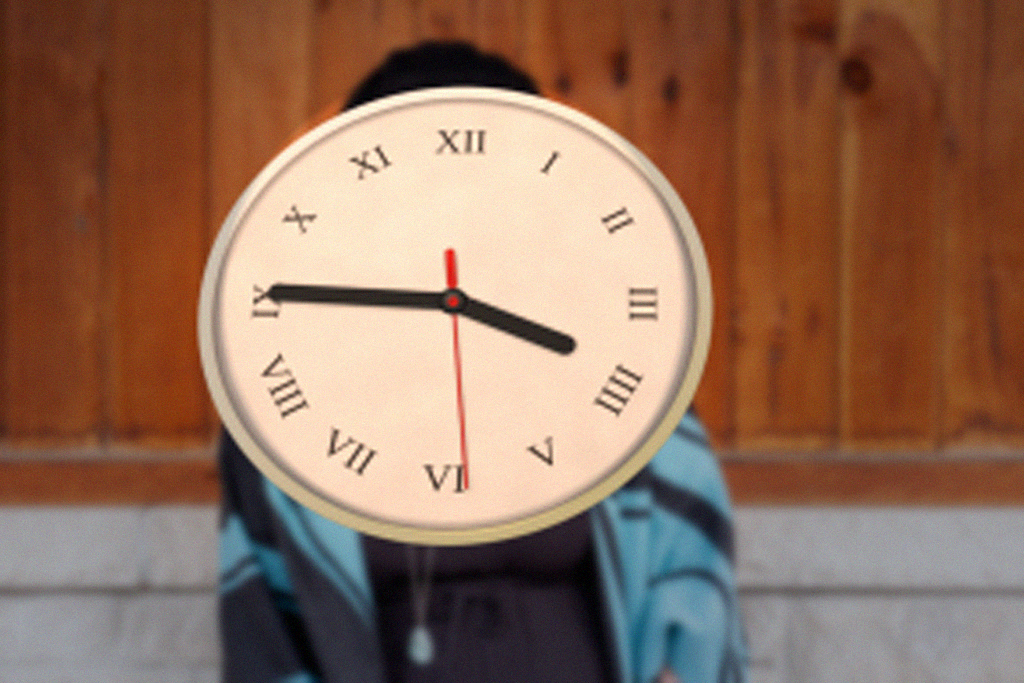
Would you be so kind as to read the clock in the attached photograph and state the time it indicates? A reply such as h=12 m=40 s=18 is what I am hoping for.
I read h=3 m=45 s=29
